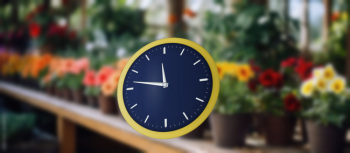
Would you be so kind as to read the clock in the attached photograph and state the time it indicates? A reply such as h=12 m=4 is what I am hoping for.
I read h=11 m=47
